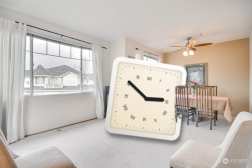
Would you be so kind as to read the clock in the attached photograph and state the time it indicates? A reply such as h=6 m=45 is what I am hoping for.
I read h=2 m=51
